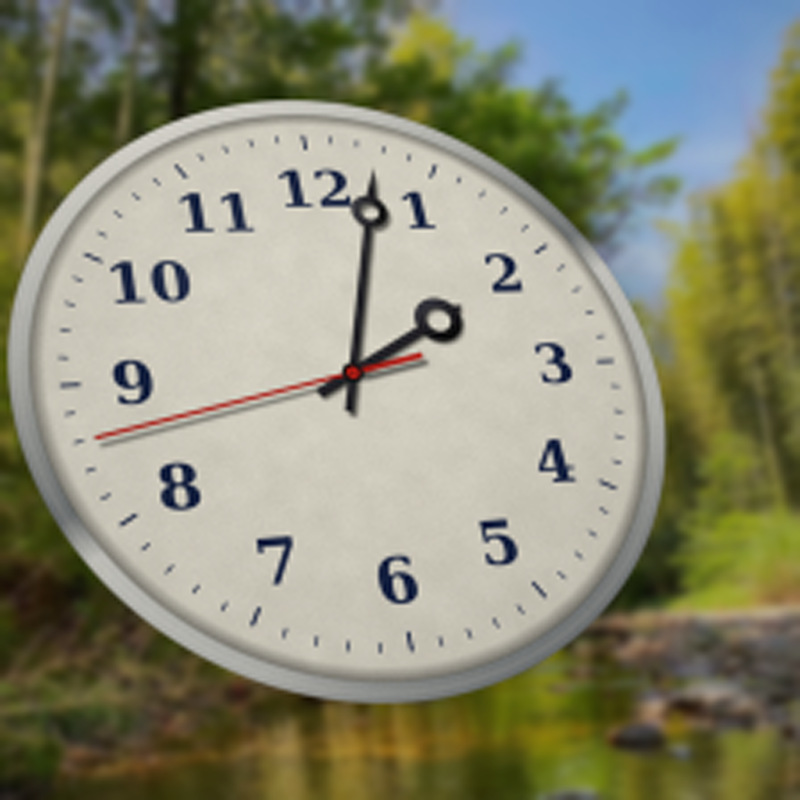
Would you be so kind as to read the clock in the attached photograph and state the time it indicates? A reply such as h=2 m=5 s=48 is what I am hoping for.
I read h=2 m=2 s=43
